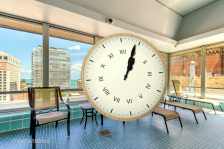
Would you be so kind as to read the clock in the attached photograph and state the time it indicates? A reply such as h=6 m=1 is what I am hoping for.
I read h=1 m=4
